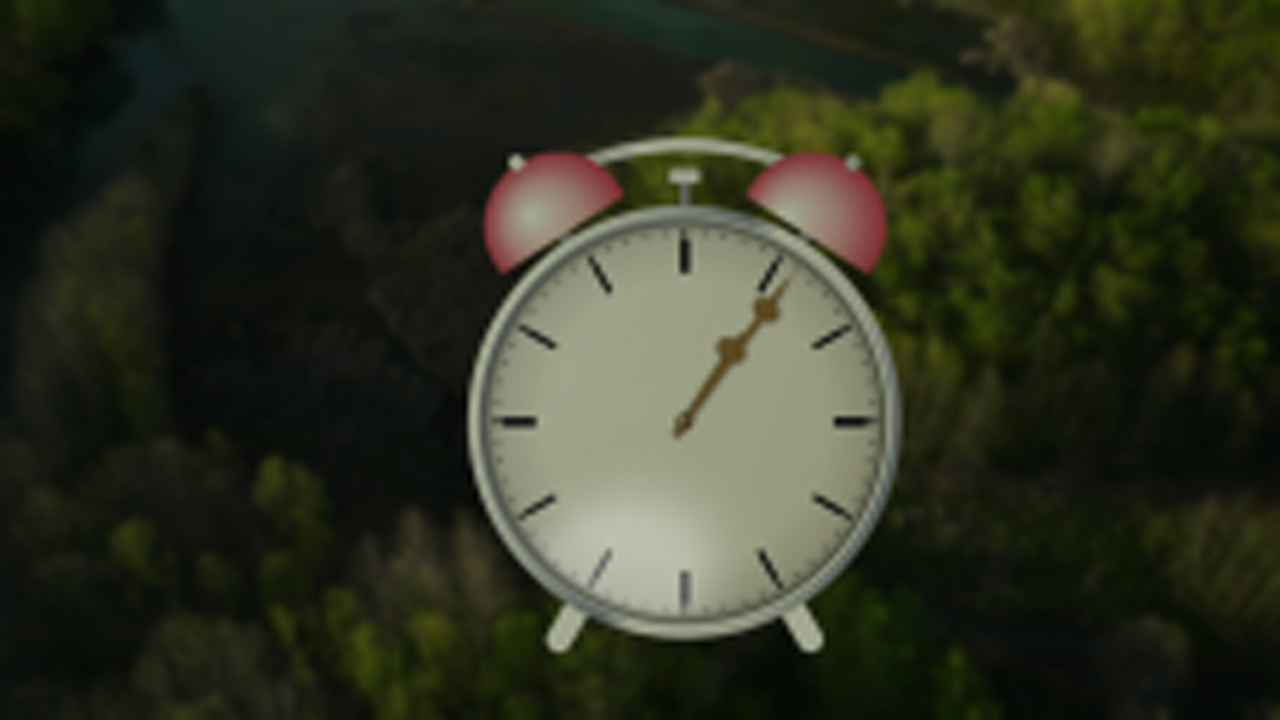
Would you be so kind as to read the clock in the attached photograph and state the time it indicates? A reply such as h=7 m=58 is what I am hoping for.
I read h=1 m=6
